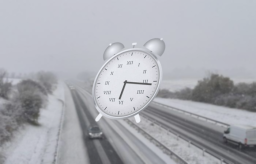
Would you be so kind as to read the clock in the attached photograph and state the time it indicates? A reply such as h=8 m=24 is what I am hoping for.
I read h=6 m=16
